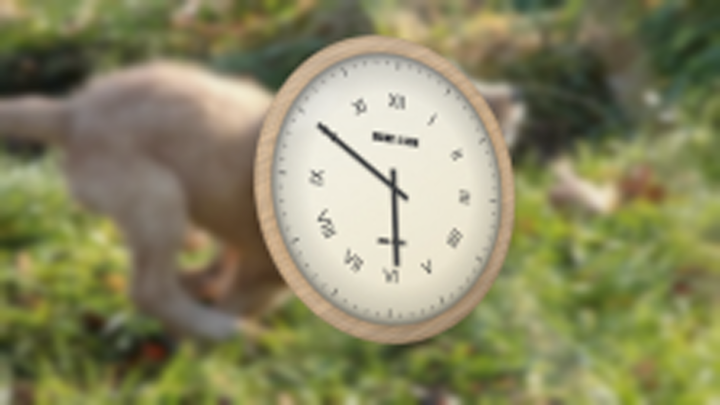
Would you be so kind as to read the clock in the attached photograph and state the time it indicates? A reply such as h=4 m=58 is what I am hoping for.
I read h=5 m=50
